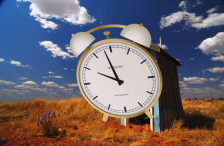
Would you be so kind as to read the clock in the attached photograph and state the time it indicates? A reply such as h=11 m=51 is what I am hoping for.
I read h=9 m=58
